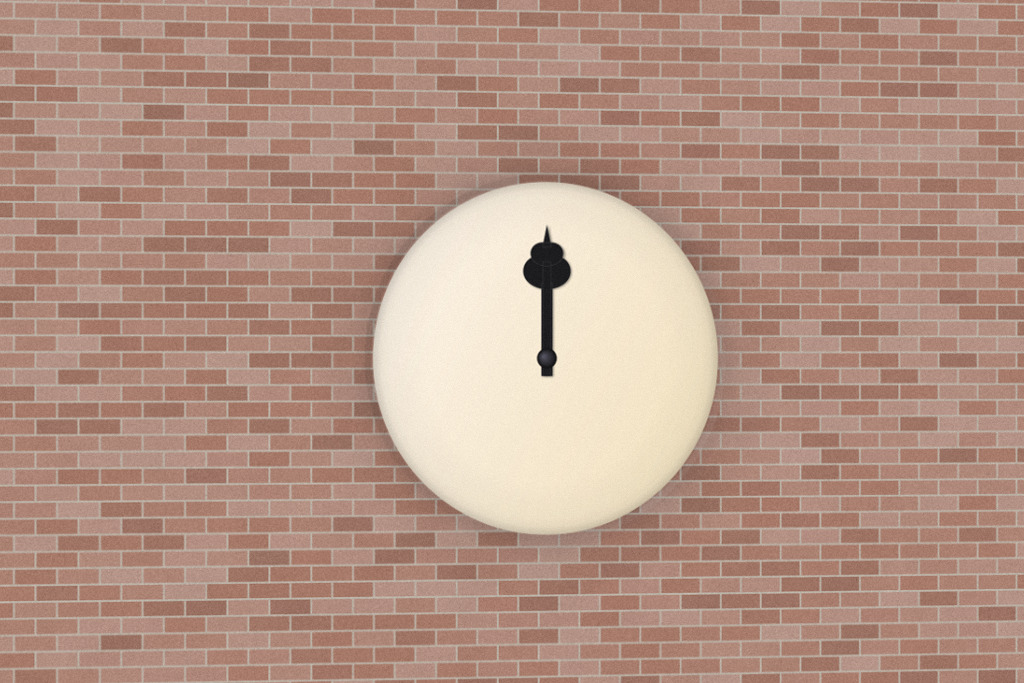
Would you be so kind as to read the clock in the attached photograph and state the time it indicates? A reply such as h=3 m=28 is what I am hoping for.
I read h=12 m=0
